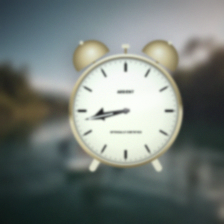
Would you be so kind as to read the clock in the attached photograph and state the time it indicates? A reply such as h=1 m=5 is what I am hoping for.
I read h=8 m=43
